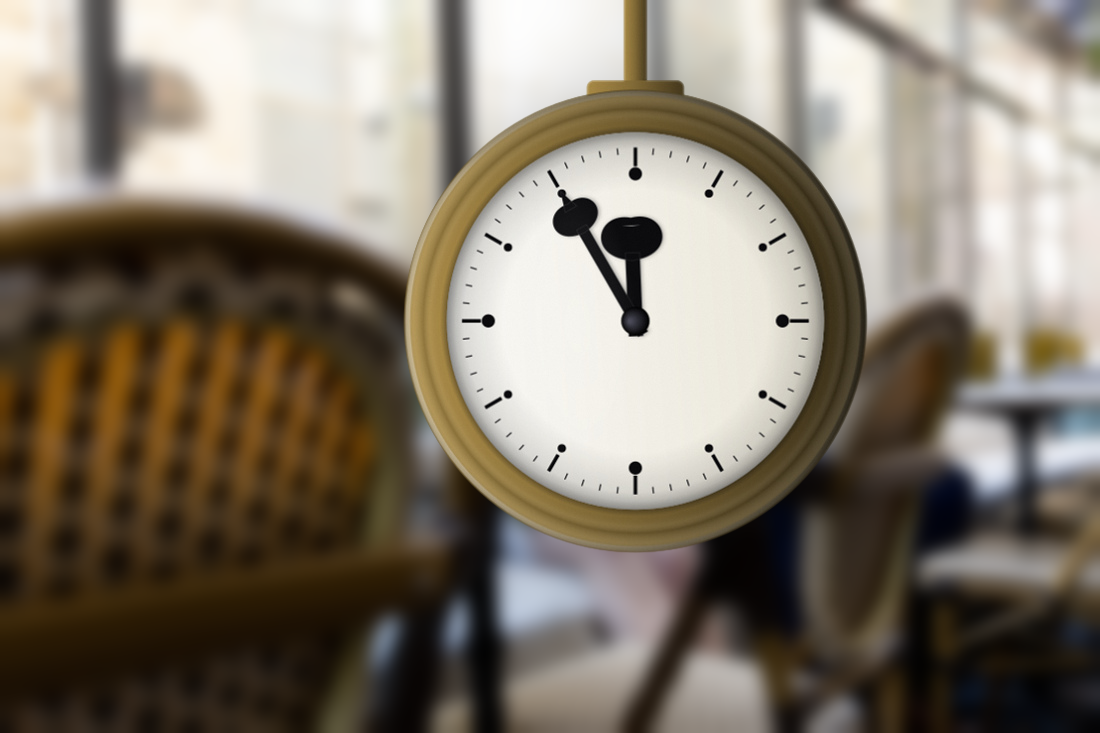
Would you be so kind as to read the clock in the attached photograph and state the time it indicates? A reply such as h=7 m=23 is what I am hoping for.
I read h=11 m=55
